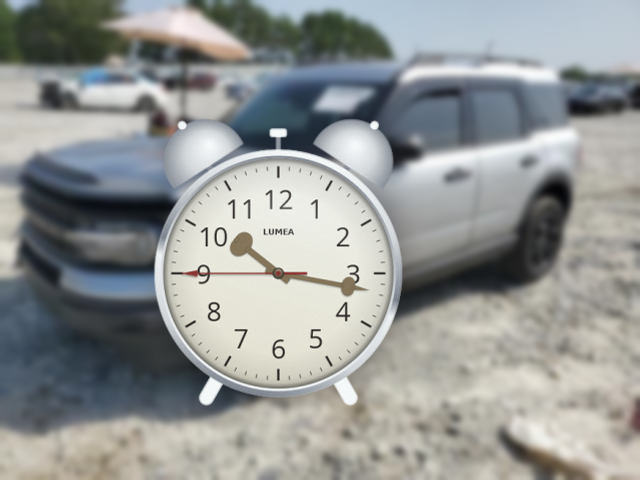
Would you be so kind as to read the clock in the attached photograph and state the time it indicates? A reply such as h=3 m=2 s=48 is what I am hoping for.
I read h=10 m=16 s=45
